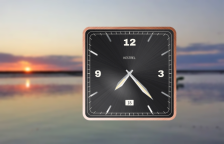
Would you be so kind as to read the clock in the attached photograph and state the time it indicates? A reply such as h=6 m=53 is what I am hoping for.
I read h=7 m=23
